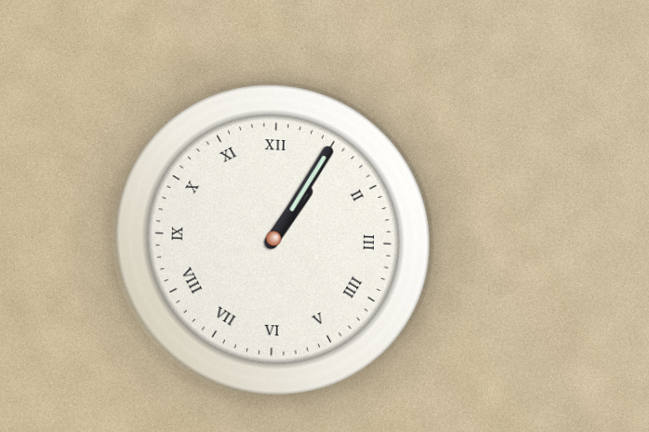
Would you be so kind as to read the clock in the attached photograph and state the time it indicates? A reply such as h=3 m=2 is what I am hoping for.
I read h=1 m=5
